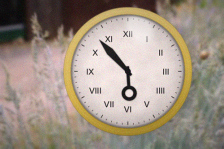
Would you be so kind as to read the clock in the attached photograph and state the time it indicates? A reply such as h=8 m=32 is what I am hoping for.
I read h=5 m=53
